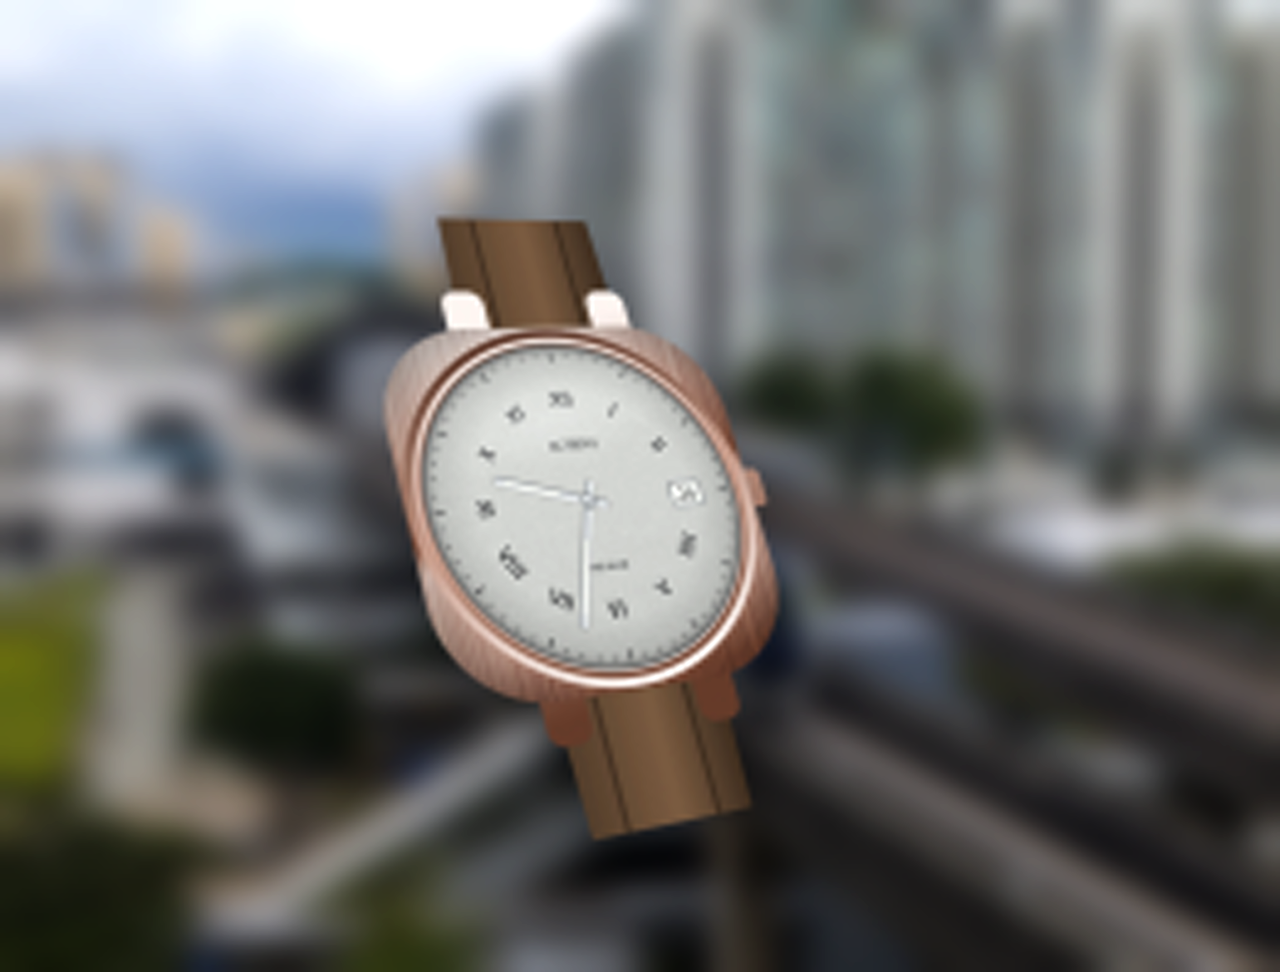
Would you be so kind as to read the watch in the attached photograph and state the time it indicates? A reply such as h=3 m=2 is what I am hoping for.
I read h=9 m=33
